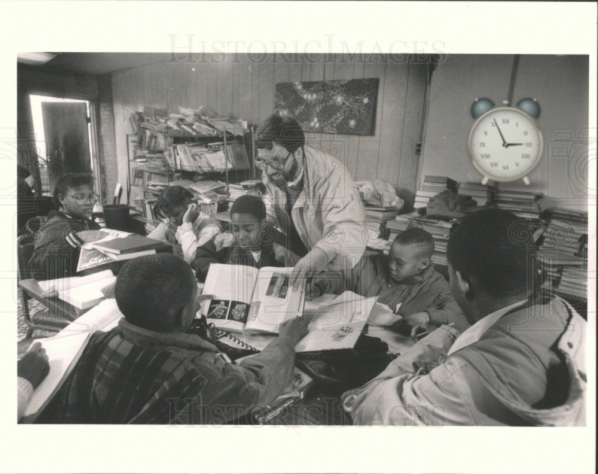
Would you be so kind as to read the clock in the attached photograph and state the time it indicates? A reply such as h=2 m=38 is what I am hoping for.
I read h=2 m=56
